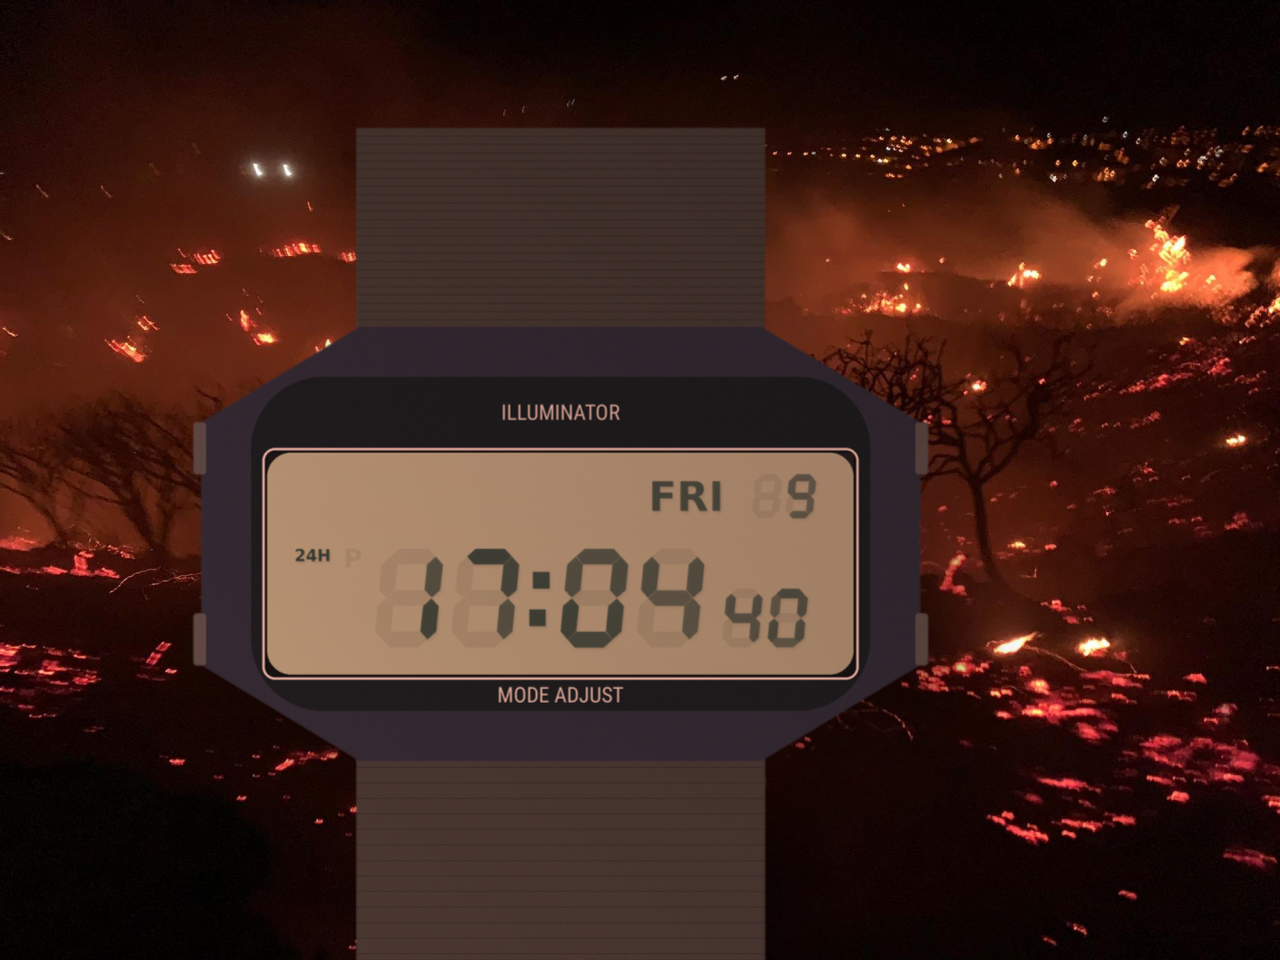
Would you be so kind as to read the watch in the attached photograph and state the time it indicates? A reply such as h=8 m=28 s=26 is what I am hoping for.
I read h=17 m=4 s=40
